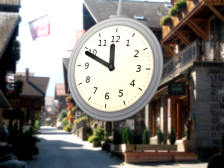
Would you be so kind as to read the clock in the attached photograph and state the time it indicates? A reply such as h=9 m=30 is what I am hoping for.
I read h=11 m=49
